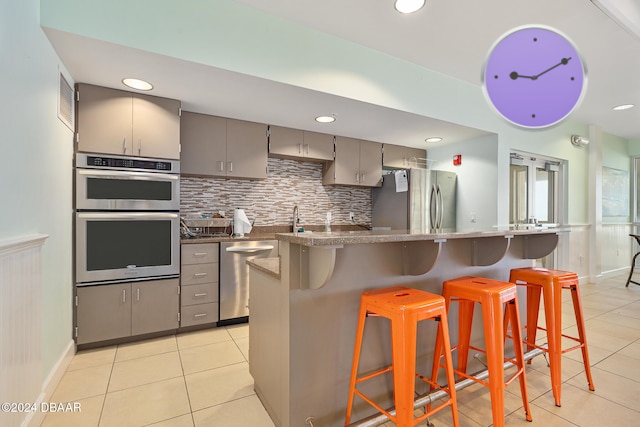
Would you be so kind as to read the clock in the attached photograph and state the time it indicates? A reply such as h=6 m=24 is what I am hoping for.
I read h=9 m=10
